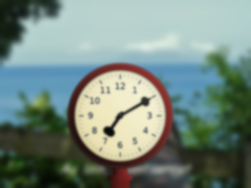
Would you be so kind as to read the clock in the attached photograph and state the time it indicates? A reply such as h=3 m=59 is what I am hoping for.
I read h=7 m=10
